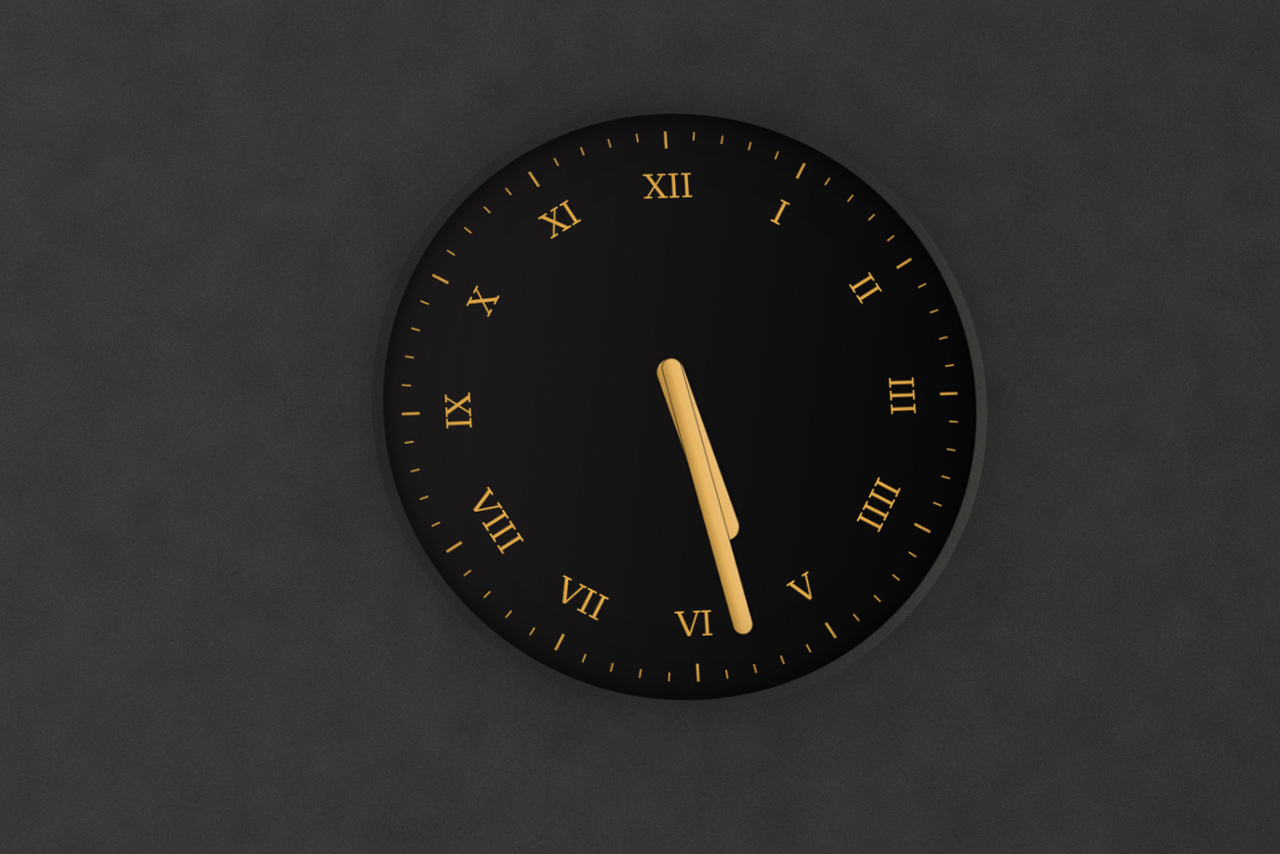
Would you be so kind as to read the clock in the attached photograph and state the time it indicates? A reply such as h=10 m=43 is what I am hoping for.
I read h=5 m=28
